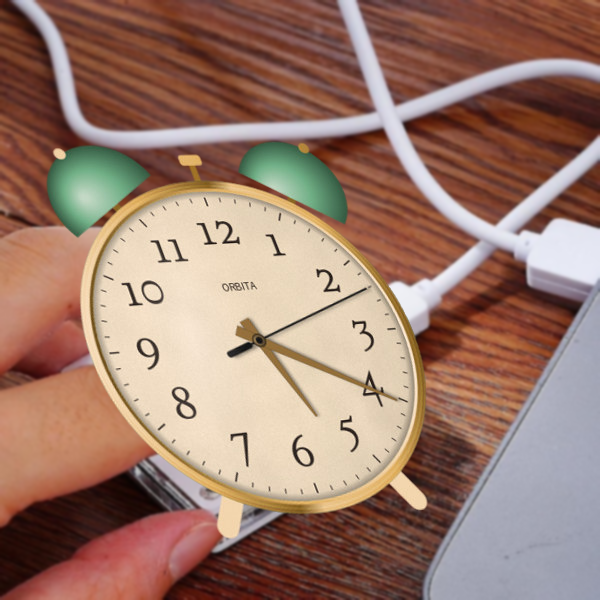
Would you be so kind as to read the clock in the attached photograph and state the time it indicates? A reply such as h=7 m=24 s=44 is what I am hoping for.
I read h=5 m=20 s=12
